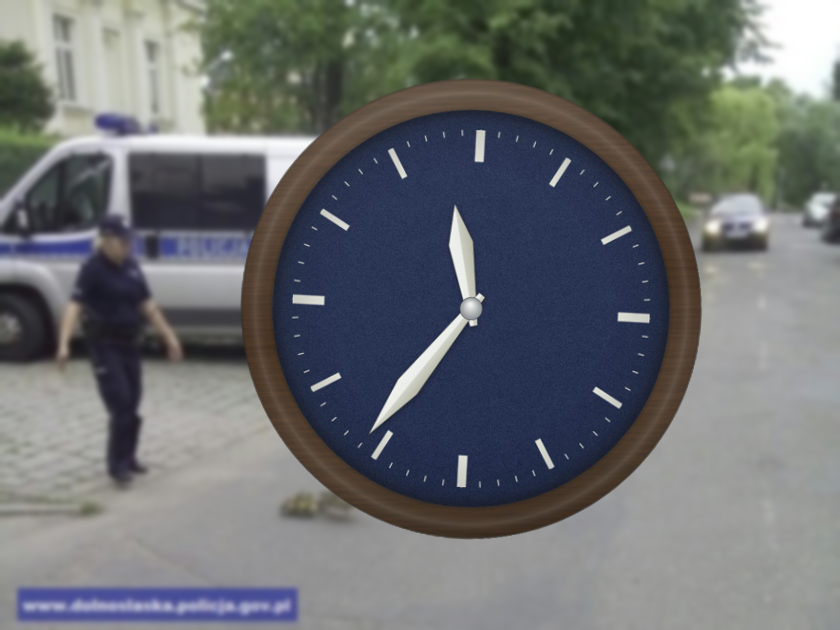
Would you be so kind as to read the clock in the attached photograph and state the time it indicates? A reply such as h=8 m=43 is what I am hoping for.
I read h=11 m=36
